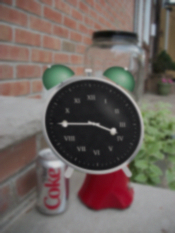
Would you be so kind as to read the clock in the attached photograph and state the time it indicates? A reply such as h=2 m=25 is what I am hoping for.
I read h=3 m=45
